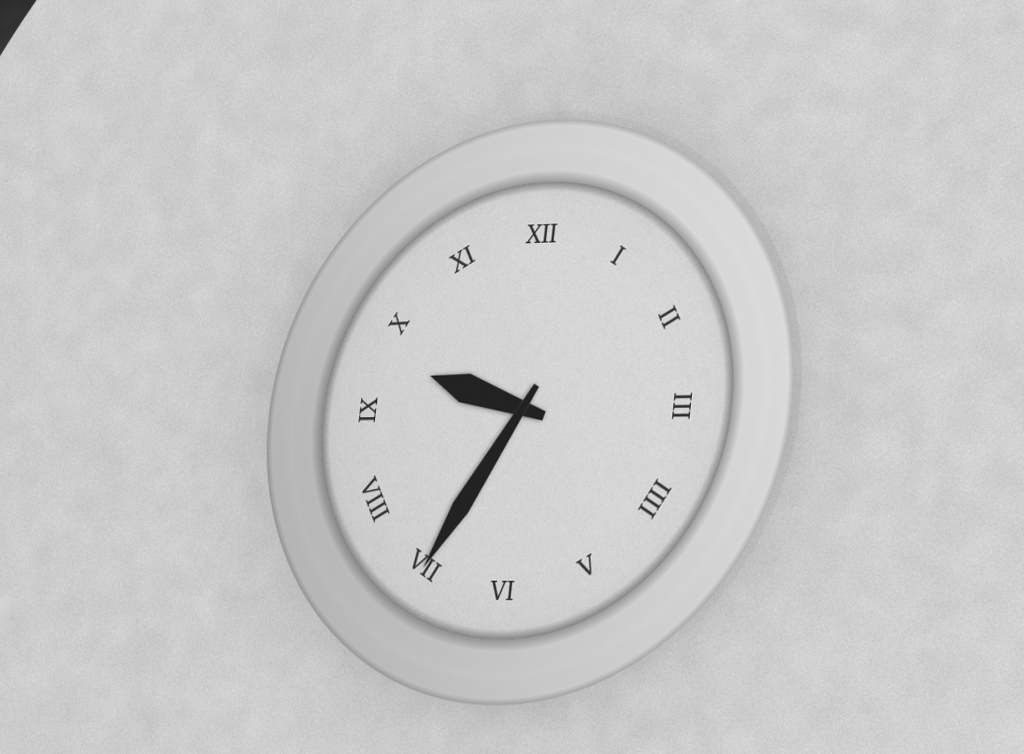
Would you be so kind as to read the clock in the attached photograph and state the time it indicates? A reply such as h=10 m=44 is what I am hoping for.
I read h=9 m=35
